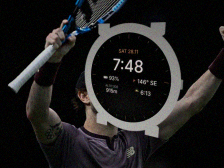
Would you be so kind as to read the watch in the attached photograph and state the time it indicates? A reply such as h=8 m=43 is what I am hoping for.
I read h=7 m=48
